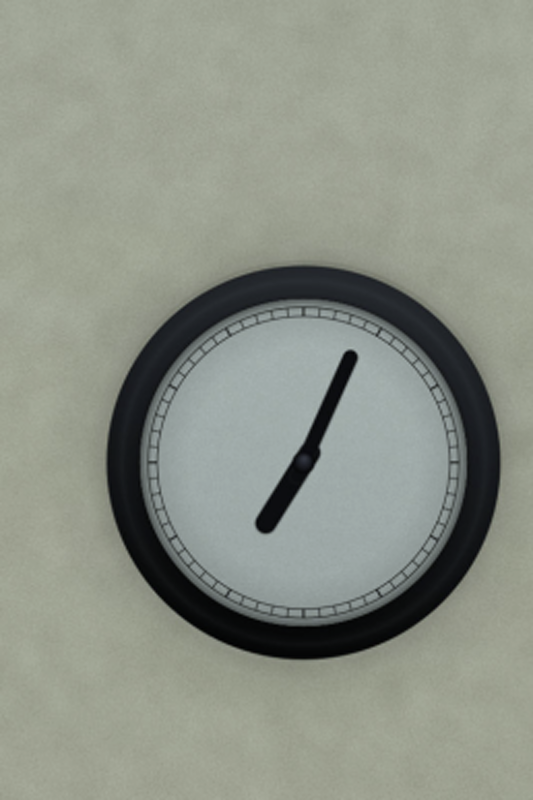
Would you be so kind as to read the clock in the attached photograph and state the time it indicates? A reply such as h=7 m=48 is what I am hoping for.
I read h=7 m=4
